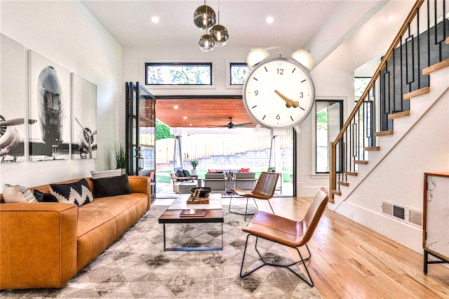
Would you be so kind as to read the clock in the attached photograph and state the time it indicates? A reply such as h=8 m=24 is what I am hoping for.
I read h=4 m=20
